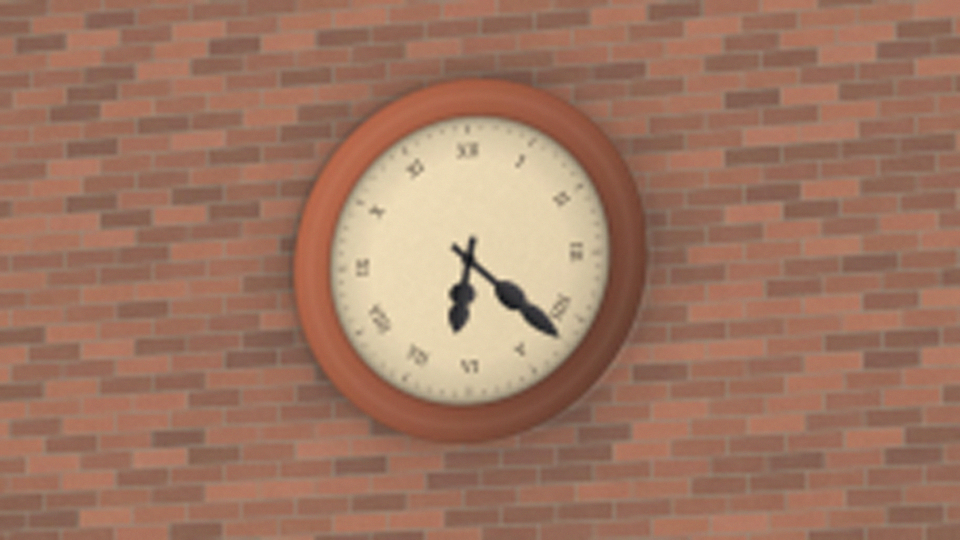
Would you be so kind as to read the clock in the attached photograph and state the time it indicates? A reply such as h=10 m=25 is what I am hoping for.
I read h=6 m=22
